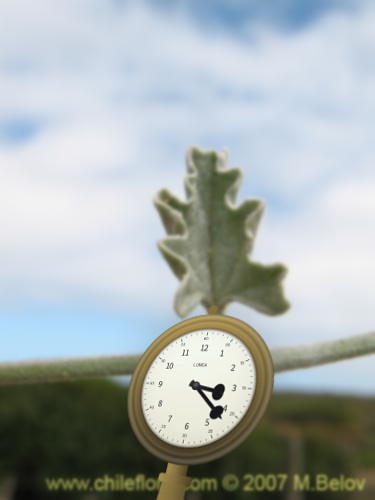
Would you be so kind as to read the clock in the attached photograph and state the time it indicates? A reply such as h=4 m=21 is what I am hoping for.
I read h=3 m=22
